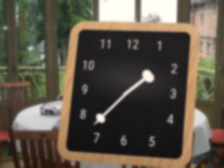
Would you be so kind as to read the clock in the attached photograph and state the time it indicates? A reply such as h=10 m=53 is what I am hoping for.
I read h=1 m=37
